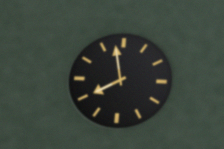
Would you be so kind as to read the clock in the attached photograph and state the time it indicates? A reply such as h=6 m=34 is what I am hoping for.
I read h=7 m=58
